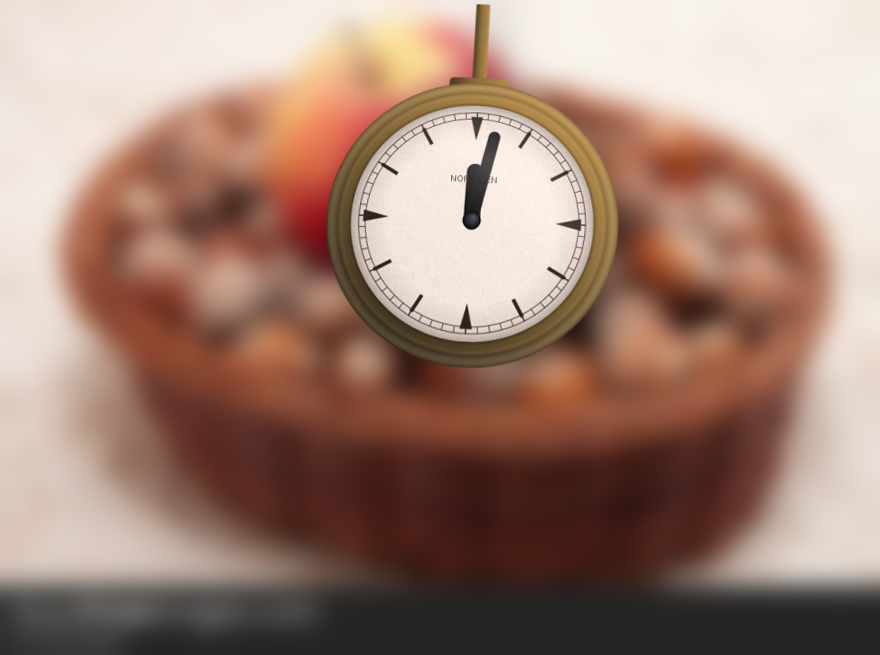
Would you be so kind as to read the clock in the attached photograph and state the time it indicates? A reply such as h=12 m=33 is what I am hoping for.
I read h=12 m=2
